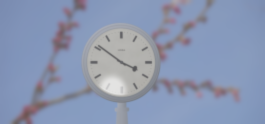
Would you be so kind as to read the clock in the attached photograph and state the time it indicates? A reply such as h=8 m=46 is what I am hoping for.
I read h=3 m=51
